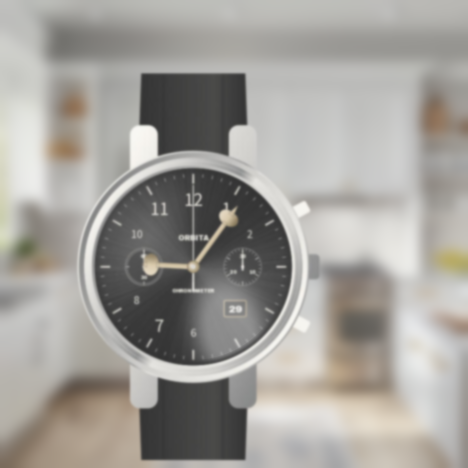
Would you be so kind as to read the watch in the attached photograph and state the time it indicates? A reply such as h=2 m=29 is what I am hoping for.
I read h=9 m=6
